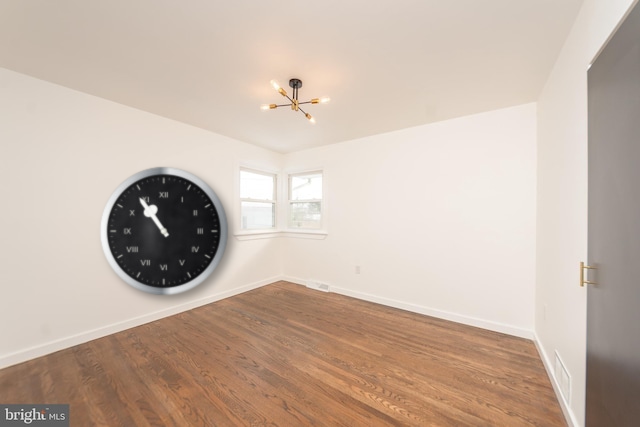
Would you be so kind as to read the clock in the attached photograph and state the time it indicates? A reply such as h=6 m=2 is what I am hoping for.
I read h=10 m=54
